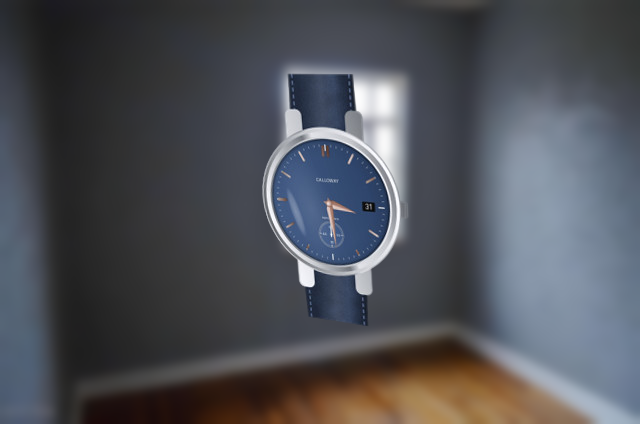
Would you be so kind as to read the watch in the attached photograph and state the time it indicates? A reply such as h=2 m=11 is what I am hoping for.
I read h=3 m=29
